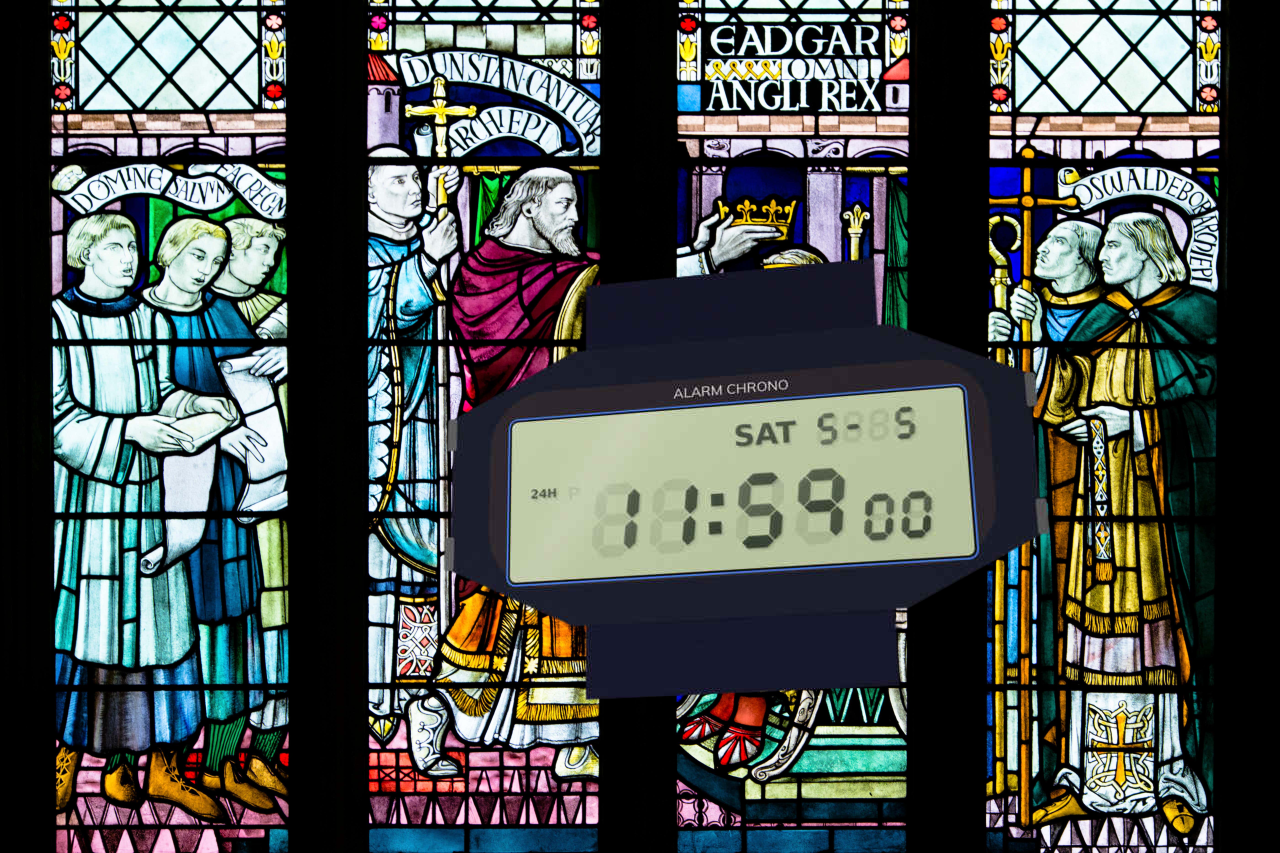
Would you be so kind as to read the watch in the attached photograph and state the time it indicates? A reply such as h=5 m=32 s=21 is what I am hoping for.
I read h=11 m=59 s=0
